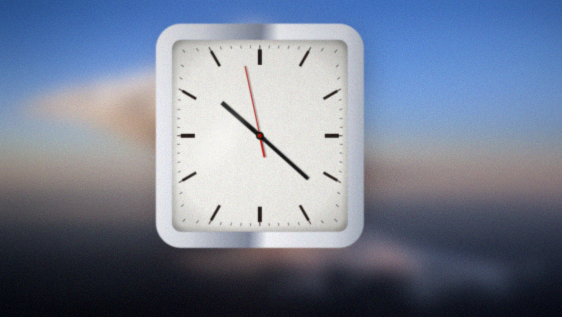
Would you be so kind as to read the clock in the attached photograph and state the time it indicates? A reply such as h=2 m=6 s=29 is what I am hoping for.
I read h=10 m=21 s=58
